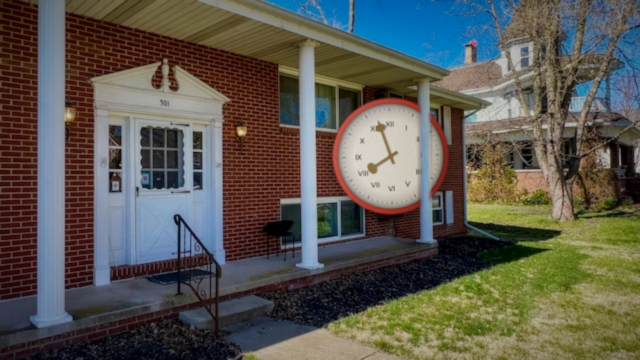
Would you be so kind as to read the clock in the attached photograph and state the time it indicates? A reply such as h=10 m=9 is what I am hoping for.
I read h=7 m=57
